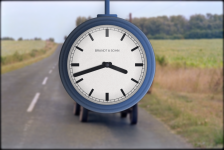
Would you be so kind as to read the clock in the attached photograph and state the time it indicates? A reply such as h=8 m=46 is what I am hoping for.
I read h=3 m=42
